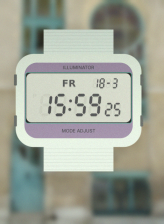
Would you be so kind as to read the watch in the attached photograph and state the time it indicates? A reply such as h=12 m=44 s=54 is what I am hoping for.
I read h=15 m=59 s=25
